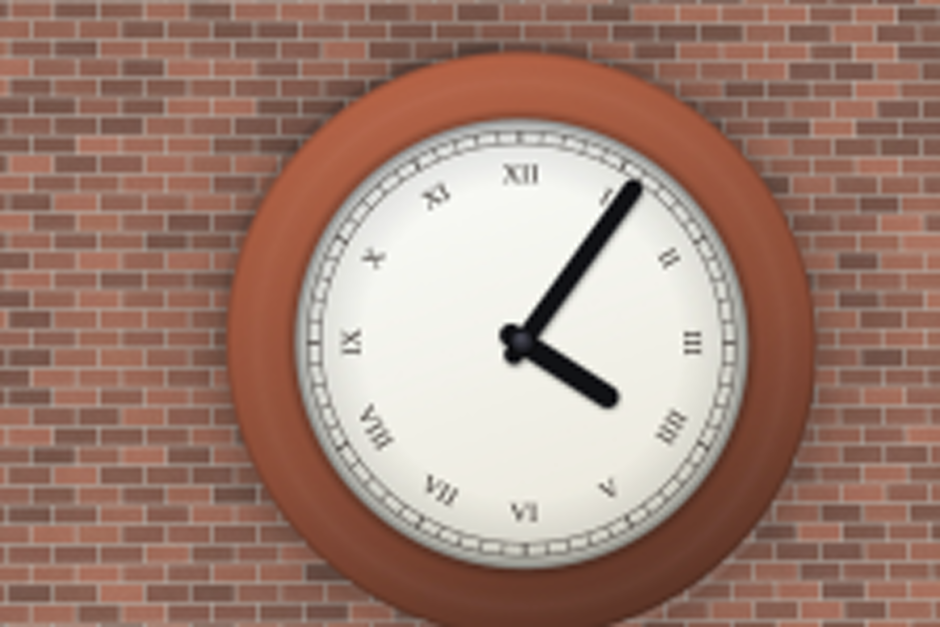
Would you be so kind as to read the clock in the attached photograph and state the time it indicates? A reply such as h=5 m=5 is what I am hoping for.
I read h=4 m=6
